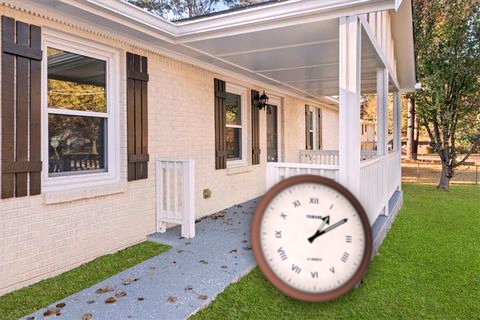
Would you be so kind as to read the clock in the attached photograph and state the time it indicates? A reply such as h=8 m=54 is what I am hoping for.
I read h=1 m=10
